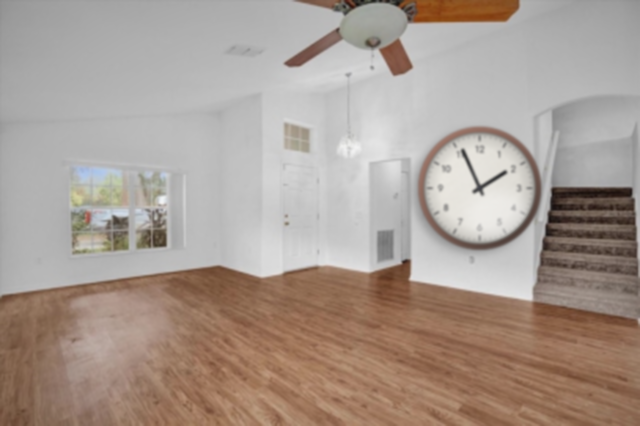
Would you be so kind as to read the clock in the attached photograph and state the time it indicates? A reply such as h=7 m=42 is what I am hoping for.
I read h=1 m=56
